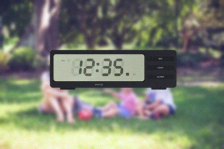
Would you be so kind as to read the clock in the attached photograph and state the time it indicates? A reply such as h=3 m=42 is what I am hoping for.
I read h=12 m=35
